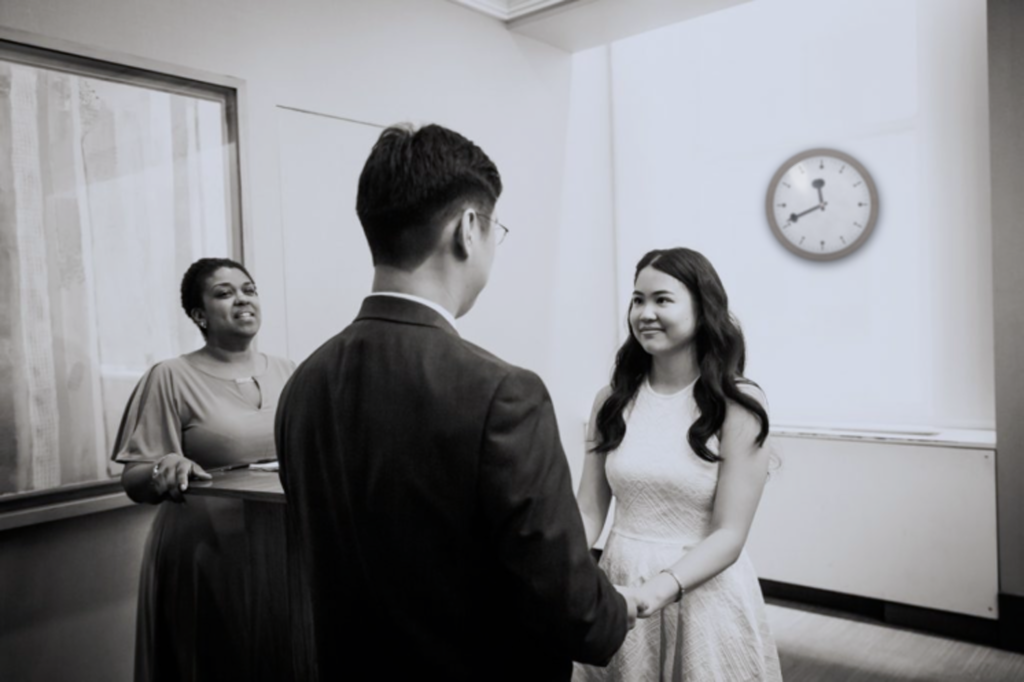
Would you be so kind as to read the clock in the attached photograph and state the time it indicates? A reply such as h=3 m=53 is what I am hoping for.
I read h=11 m=41
